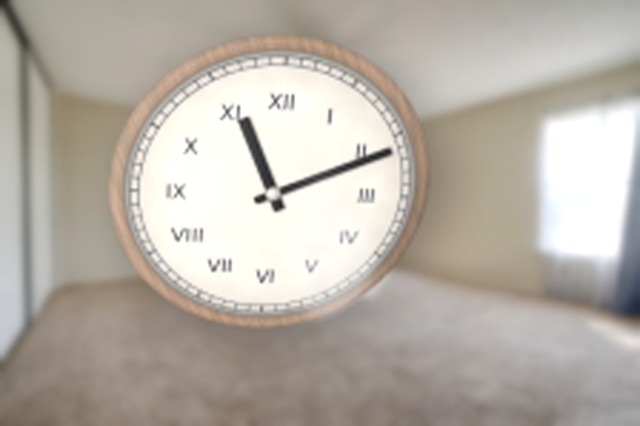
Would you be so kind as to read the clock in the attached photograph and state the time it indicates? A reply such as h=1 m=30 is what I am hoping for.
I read h=11 m=11
